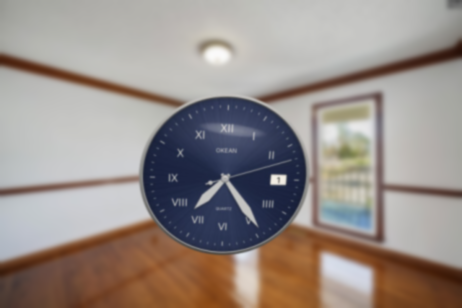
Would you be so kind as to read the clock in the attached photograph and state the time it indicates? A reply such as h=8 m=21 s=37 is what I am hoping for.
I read h=7 m=24 s=12
